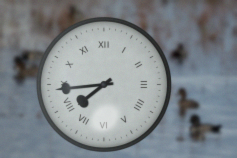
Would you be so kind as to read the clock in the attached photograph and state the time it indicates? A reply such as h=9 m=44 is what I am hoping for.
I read h=7 m=44
